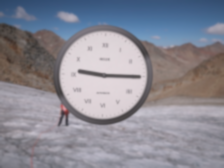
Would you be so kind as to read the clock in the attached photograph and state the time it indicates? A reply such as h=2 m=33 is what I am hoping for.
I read h=9 m=15
